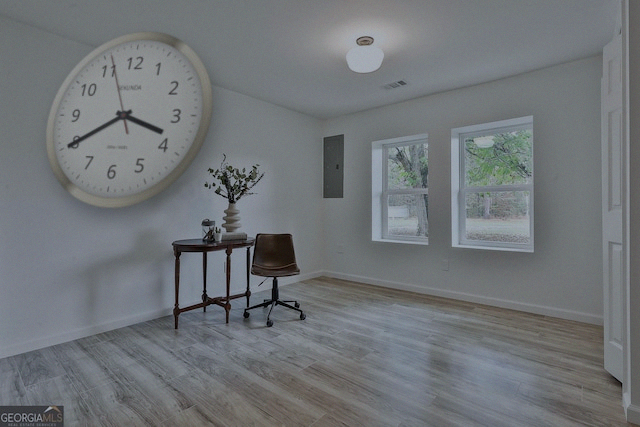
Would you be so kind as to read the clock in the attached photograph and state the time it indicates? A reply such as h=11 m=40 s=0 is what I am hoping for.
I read h=3 m=39 s=56
